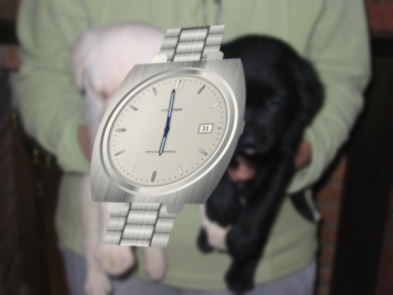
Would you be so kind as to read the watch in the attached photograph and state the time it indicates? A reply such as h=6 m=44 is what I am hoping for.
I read h=5 m=59
